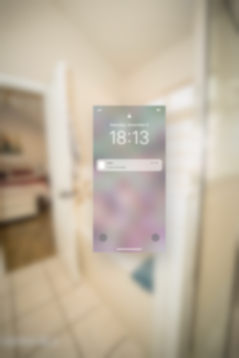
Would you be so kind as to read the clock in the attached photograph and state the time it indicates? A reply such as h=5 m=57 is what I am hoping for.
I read h=18 m=13
